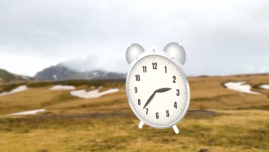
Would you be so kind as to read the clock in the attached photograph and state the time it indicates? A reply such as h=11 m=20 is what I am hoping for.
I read h=2 m=37
